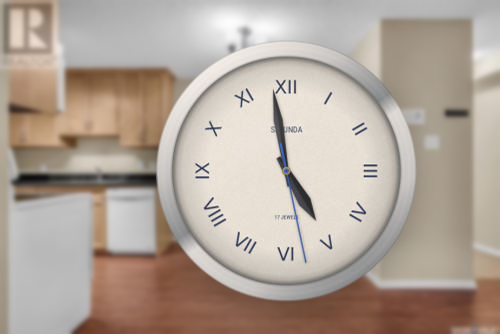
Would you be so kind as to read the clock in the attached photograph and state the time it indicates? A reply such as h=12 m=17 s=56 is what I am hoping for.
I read h=4 m=58 s=28
